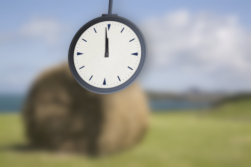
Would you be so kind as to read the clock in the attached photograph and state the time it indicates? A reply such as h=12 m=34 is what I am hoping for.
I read h=11 m=59
